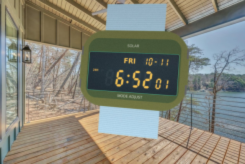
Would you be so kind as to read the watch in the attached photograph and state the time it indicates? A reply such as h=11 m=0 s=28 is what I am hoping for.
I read h=6 m=52 s=1
